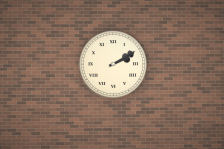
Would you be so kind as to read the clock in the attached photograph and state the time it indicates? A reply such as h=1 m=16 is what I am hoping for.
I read h=2 m=10
